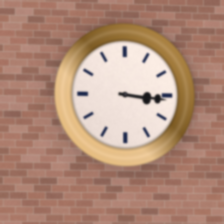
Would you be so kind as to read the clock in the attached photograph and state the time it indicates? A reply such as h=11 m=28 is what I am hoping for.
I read h=3 m=16
